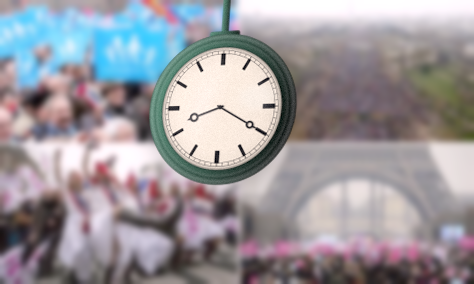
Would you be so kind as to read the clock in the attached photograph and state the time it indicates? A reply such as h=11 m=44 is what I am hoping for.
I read h=8 m=20
